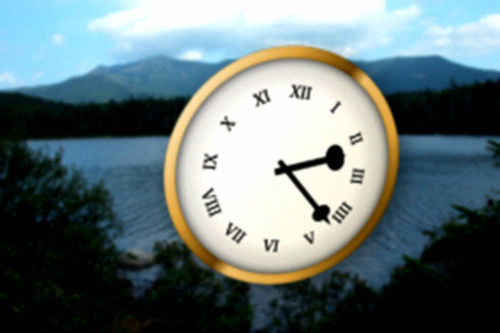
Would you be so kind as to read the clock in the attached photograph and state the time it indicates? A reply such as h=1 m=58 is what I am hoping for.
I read h=2 m=22
